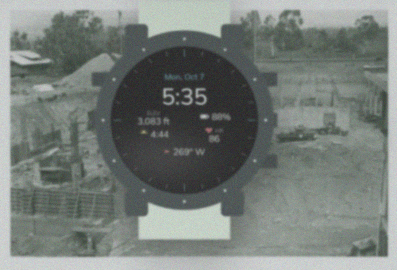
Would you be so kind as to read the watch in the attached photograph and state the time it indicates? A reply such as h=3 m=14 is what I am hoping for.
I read h=5 m=35
